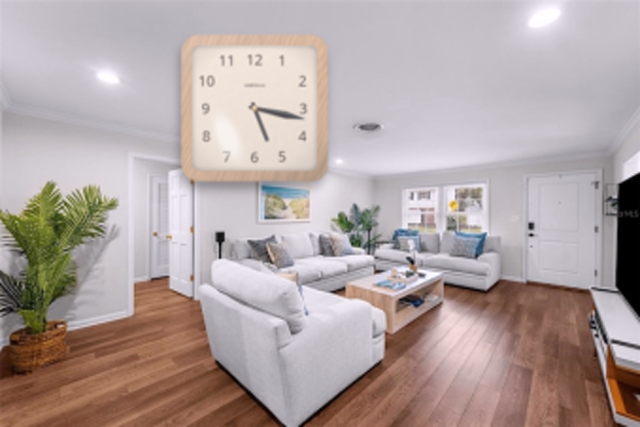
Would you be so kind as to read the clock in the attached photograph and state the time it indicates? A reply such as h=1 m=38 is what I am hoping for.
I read h=5 m=17
